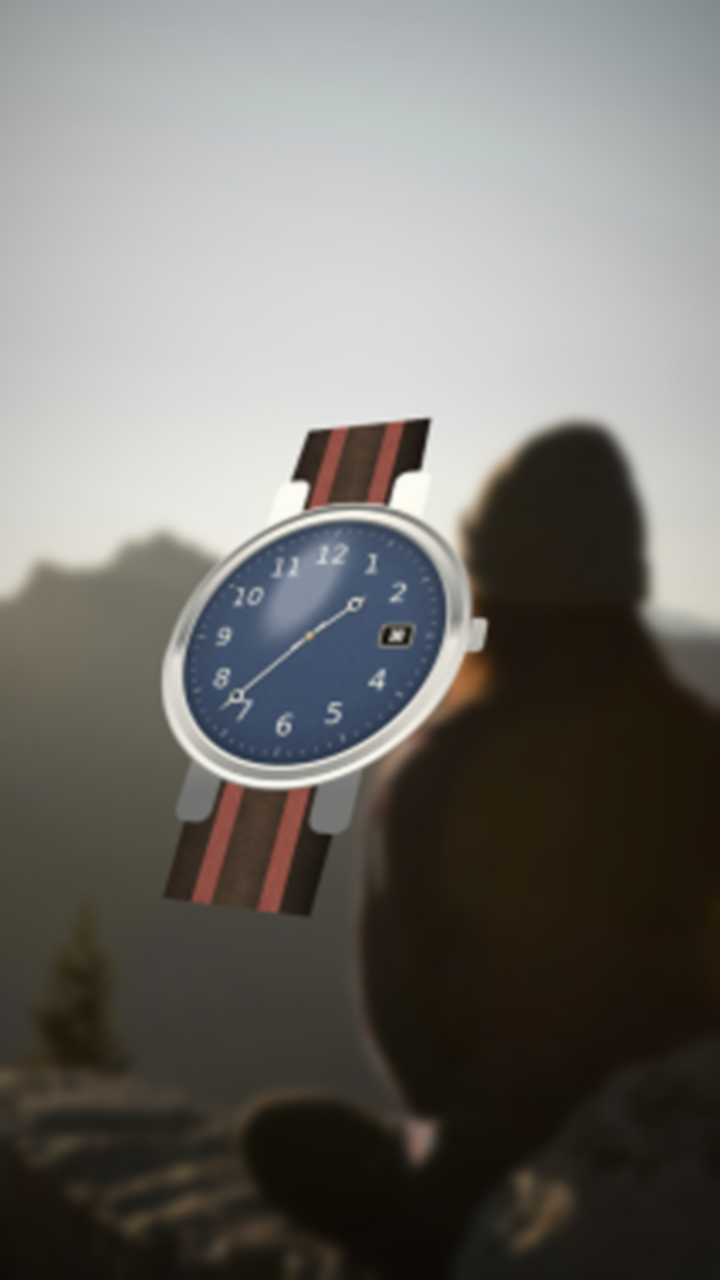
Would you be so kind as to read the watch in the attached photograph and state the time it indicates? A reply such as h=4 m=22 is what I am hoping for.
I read h=1 m=37
